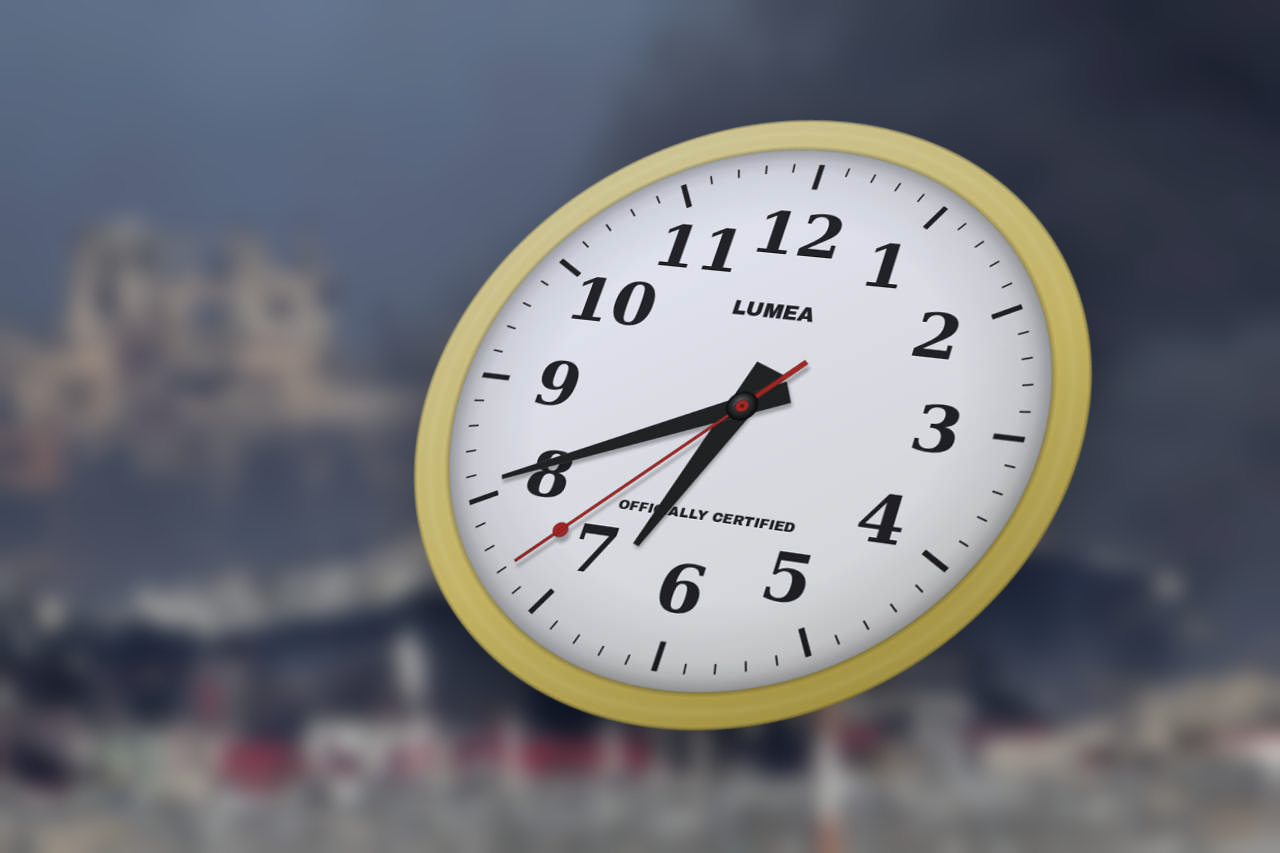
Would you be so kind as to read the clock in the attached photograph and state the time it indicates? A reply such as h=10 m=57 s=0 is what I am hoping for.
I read h=6 m=40 s=37
